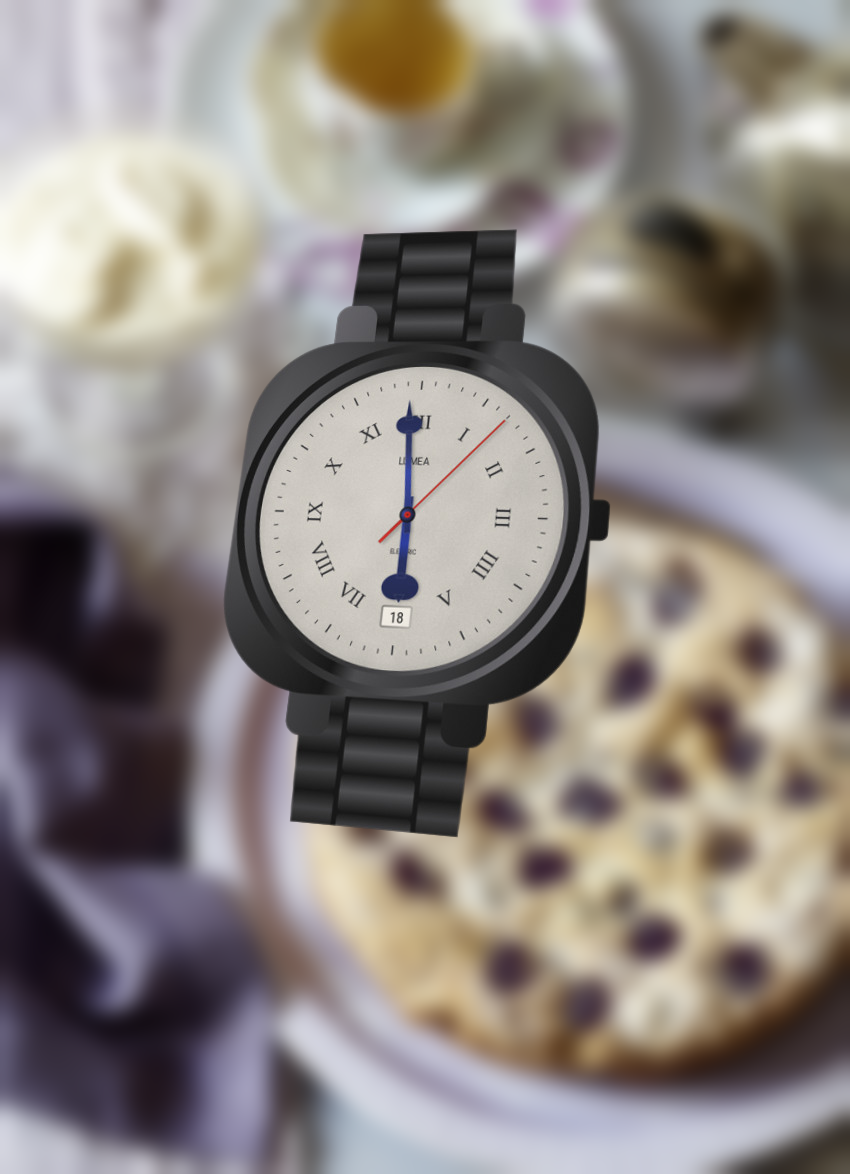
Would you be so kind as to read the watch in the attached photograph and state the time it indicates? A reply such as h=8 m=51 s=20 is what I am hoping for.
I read h=5 m=59 s=7
